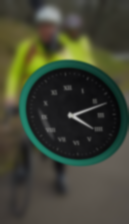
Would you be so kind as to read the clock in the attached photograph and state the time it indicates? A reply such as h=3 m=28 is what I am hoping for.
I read h=4 m=12
